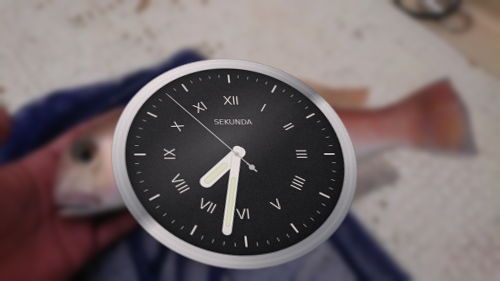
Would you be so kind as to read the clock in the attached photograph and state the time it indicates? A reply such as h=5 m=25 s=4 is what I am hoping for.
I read h=7 m=31 s=53
